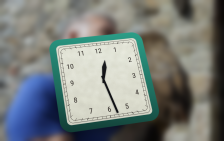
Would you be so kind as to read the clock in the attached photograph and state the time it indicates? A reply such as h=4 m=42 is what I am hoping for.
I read h=12 m=28
